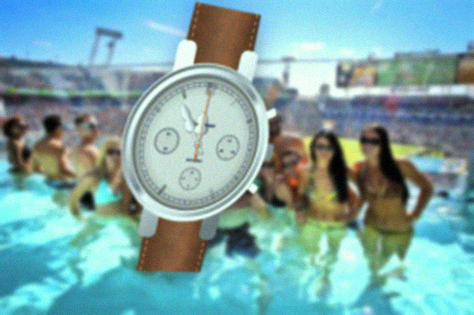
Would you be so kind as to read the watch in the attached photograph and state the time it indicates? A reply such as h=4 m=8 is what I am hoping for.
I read h=11 m=54
